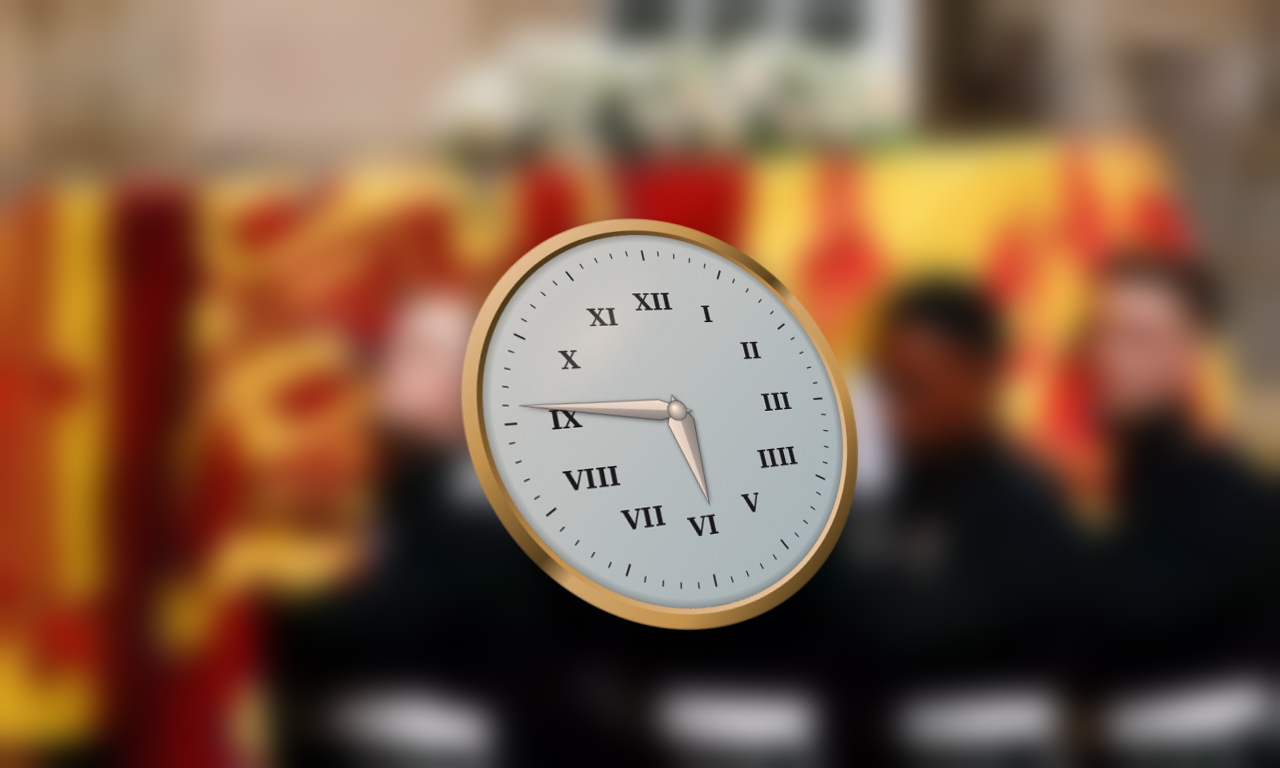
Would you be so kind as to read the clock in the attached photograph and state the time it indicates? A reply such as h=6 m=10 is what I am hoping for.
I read h=5 m=46
